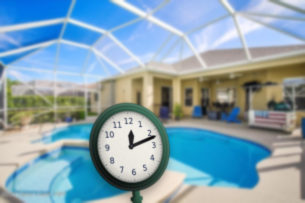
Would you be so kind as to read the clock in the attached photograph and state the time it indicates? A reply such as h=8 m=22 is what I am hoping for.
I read h=12 m=12
